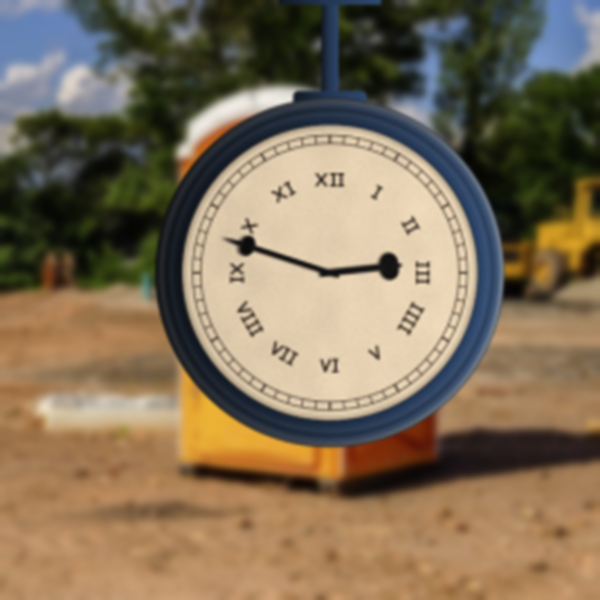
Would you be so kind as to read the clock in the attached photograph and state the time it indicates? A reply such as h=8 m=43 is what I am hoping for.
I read h=2 m=48
